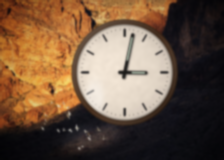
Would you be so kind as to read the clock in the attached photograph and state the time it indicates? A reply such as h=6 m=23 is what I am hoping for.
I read h=3 m=2
